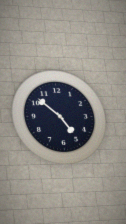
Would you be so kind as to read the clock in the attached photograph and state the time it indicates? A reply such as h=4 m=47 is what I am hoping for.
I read h=4 m=52
